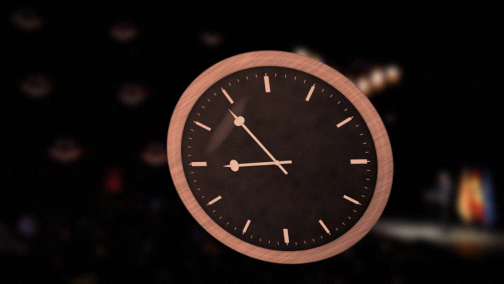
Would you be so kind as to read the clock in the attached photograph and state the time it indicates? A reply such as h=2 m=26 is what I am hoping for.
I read h=8 m=54
